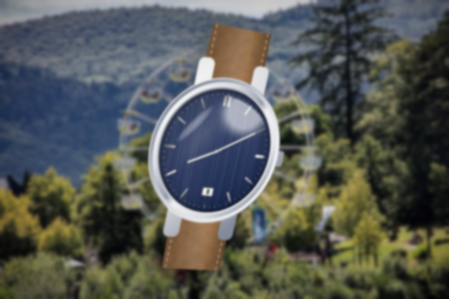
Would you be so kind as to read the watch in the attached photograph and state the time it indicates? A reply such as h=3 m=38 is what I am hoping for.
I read h=8 m=10
